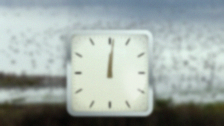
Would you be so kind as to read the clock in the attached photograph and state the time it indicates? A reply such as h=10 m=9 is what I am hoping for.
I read h=12 m=1
